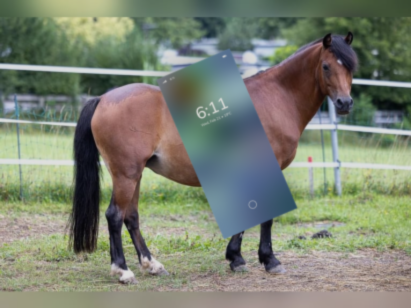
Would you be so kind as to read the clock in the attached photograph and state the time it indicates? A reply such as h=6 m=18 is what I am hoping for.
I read h=6 m=11
